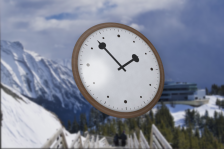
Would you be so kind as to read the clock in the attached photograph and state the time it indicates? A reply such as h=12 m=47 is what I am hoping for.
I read h=1 m=53
